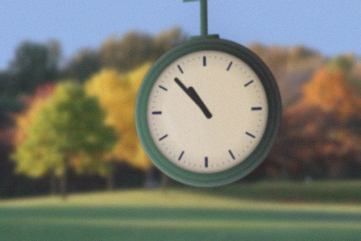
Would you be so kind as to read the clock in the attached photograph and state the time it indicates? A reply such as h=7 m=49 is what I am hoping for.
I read h=10 m=53
